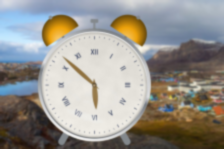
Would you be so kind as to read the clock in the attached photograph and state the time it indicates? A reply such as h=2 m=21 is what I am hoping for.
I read h=5 m=52
